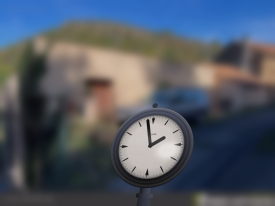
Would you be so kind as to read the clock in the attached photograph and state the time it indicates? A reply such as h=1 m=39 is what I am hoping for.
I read h=1 m=58
